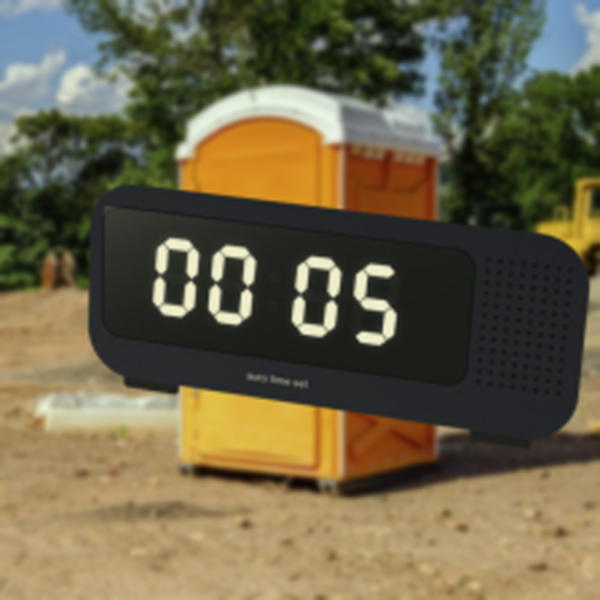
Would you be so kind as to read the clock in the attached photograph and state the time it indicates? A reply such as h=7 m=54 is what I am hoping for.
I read h=0 m=5
